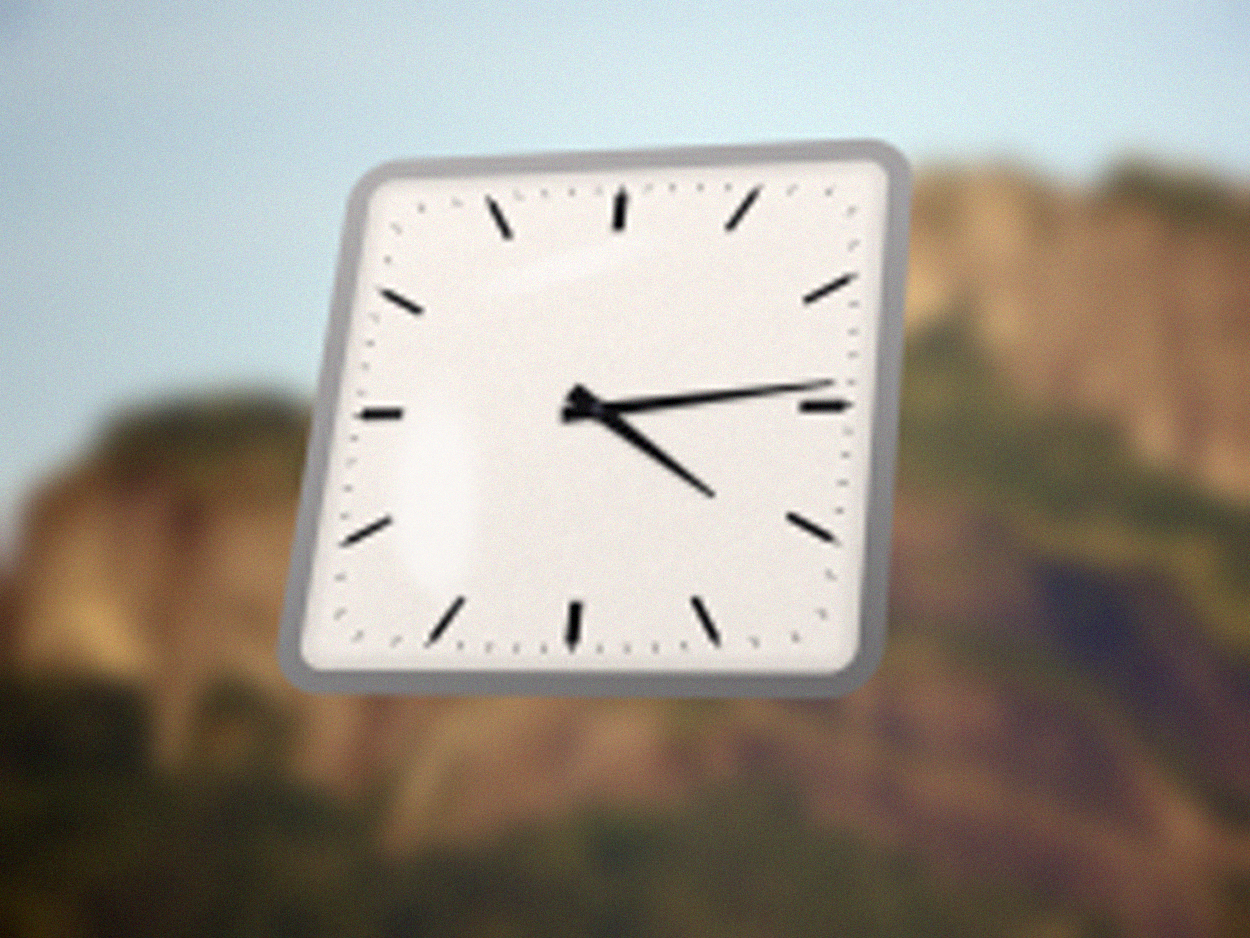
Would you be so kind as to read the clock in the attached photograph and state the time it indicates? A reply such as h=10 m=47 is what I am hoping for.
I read h=4 m=14
